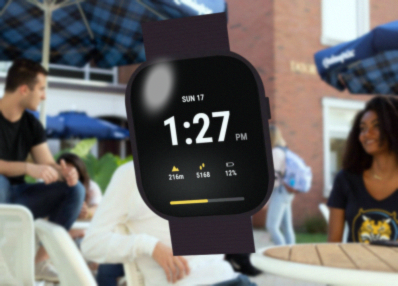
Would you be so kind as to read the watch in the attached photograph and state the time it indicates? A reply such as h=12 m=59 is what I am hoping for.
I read h=1 m=27
